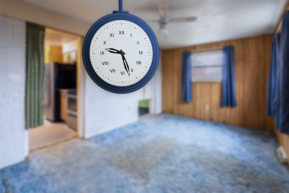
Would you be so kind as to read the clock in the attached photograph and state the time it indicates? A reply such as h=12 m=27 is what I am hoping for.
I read h=9 m=27
